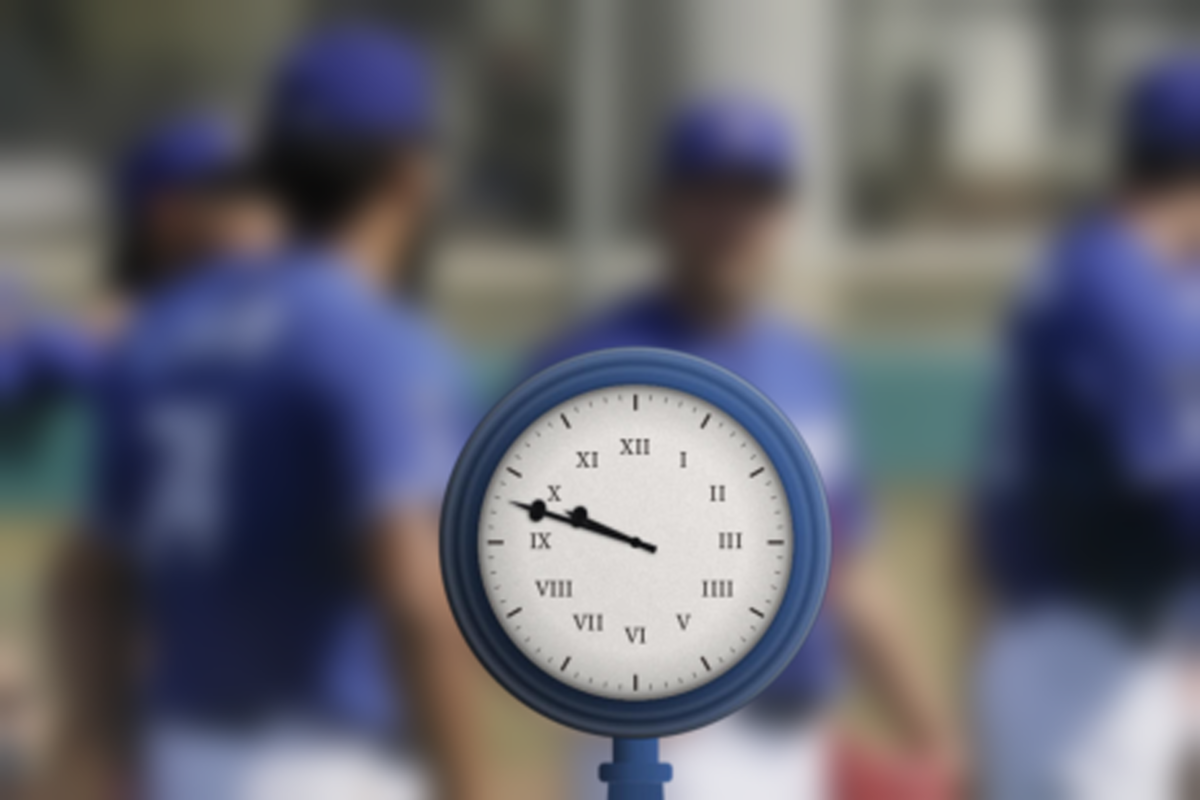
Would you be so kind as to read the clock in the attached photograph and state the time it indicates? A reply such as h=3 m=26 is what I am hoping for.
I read h=9 m=48
